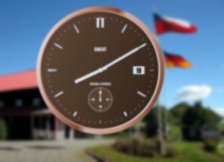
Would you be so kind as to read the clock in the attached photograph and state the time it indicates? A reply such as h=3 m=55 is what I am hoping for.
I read h=8 m=10
